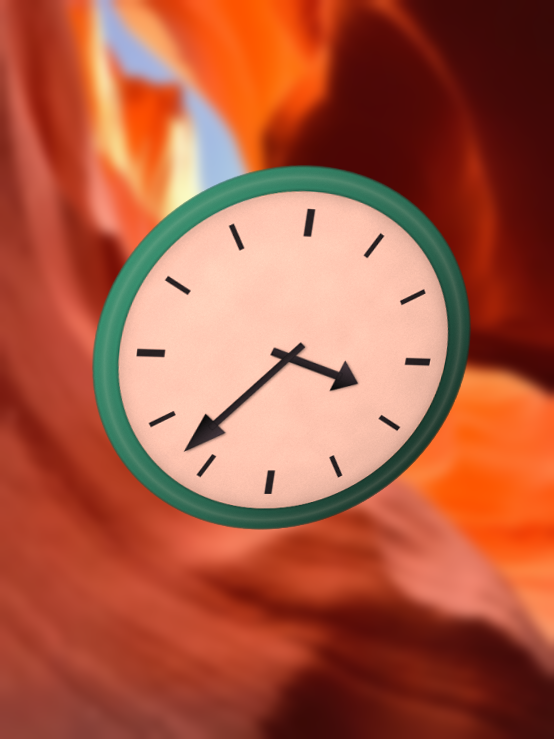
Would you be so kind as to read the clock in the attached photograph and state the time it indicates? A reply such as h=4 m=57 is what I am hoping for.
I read h=3 m=37
